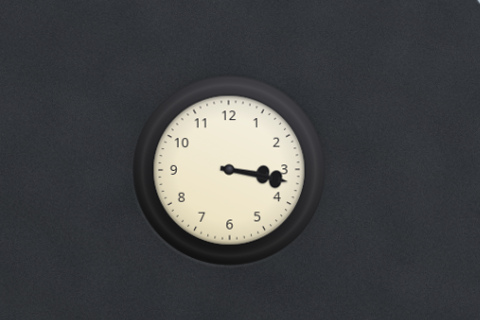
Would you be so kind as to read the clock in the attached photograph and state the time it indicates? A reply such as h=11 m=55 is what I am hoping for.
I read h=3 m=17
